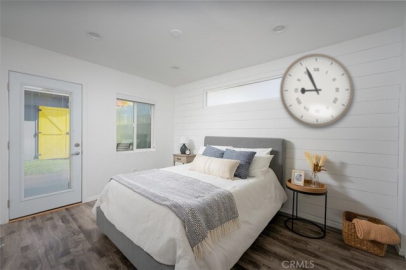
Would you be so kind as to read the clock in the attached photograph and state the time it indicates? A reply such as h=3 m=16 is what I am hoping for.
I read h=8 m=56
